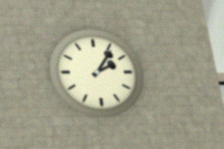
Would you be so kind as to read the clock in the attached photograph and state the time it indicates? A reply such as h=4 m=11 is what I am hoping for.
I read h=2 m=6
